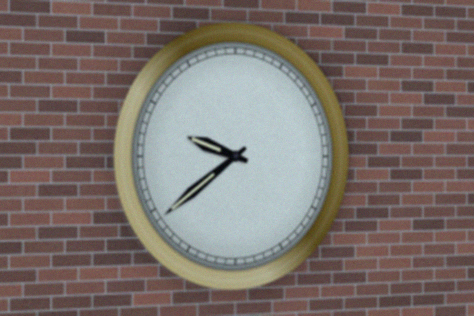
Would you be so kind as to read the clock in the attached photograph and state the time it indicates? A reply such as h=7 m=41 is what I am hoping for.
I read h=9 m=39
